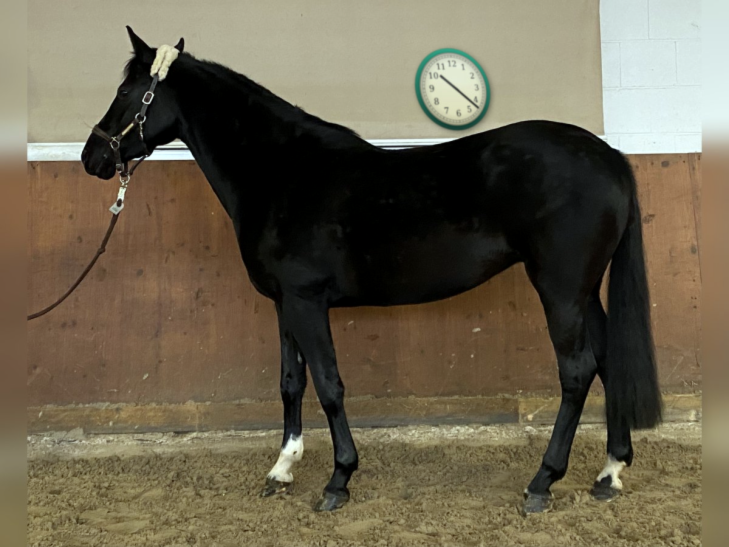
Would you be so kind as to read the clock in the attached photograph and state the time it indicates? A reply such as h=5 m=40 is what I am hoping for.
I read h=10 m=22
